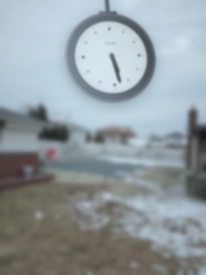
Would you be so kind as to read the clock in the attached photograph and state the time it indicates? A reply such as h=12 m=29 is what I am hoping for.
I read h=5 m=28
